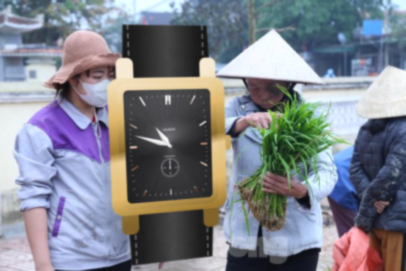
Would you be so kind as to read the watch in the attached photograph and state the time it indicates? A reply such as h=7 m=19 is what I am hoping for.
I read h=10 m=48
